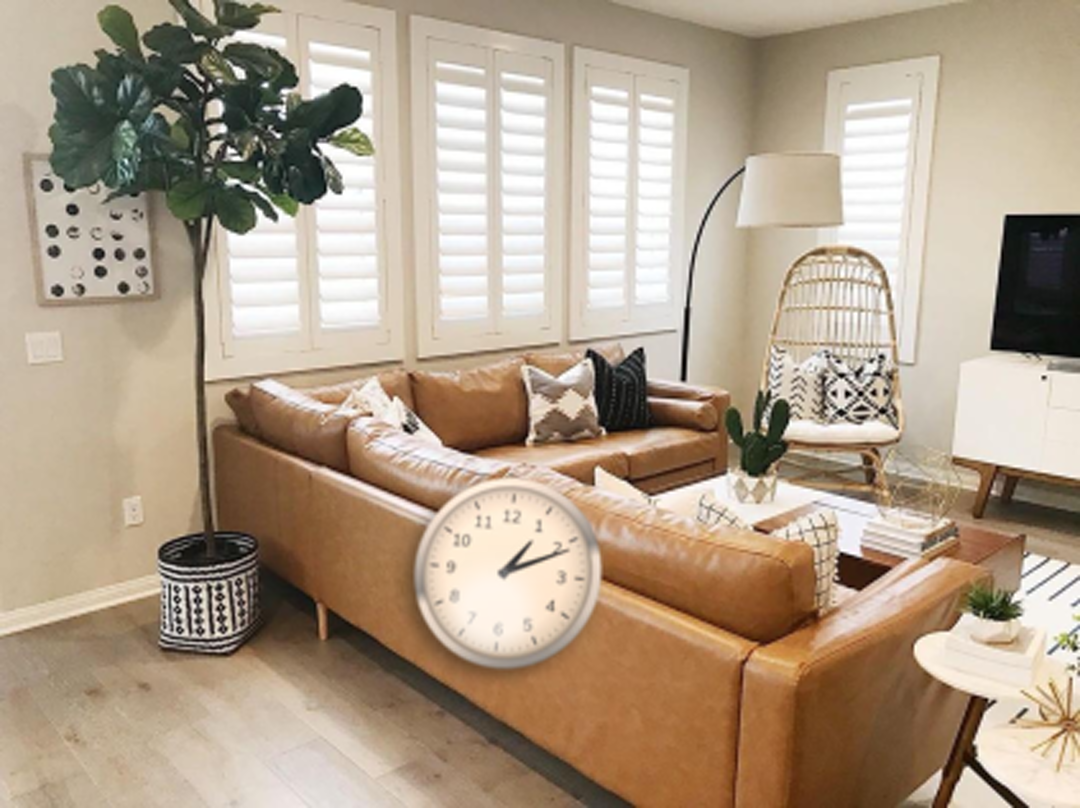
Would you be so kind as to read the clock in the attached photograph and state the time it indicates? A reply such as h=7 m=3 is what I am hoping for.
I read h=1 m=11
